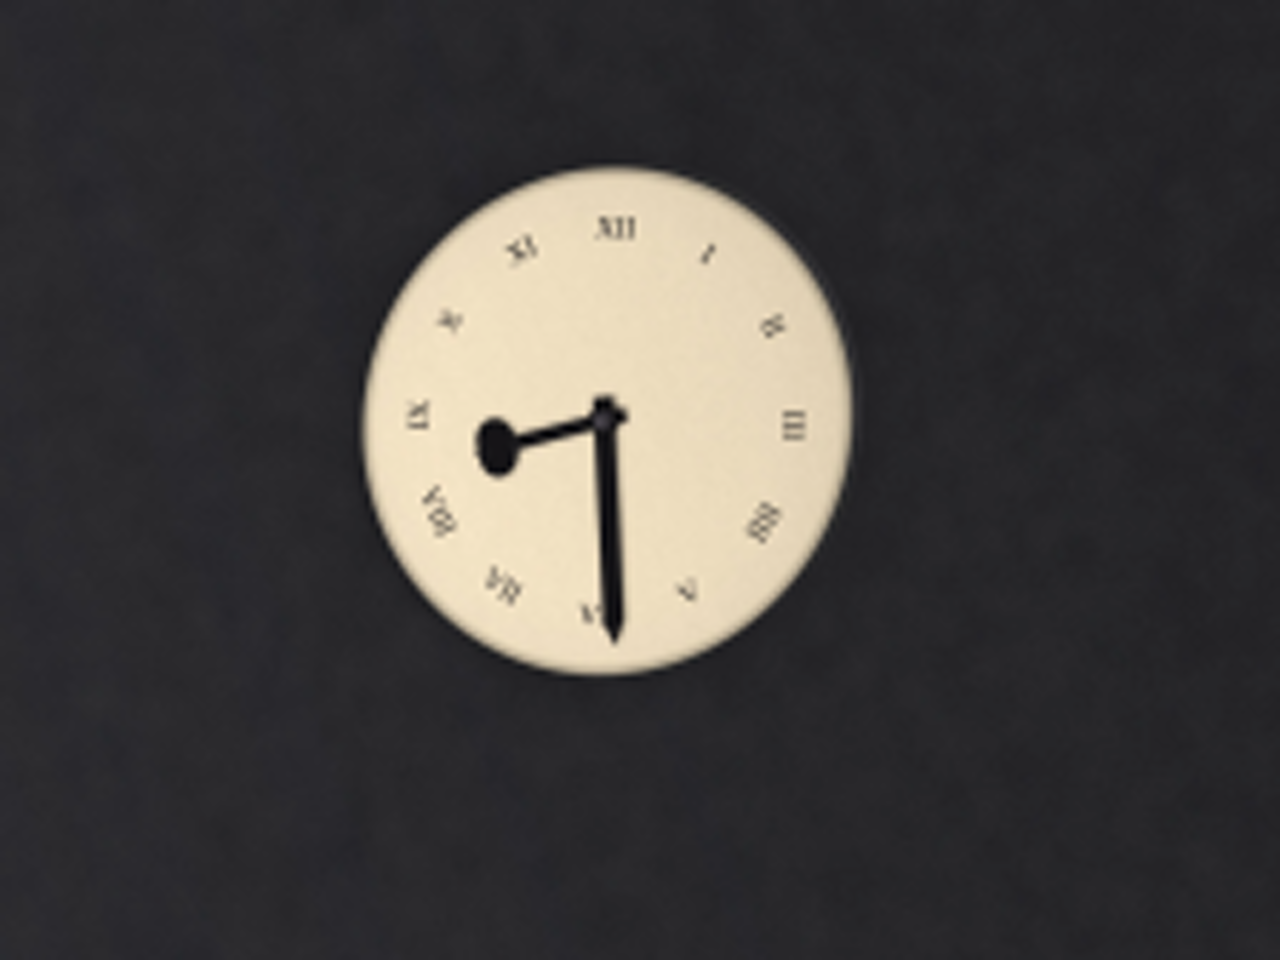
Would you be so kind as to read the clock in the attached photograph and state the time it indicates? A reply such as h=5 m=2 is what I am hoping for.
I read h=8 m=29
